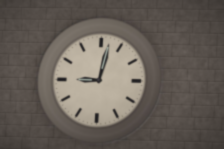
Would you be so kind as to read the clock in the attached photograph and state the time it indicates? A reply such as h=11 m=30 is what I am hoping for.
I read h=9 m=2
